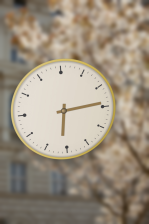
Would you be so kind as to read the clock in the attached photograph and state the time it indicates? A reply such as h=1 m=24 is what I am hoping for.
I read h=6 m=14
